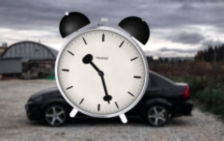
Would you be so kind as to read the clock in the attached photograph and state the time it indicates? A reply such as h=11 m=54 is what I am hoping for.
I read h=10 m=27
